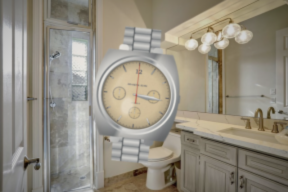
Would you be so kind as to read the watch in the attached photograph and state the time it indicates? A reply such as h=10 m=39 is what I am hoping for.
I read h=3 m=16
